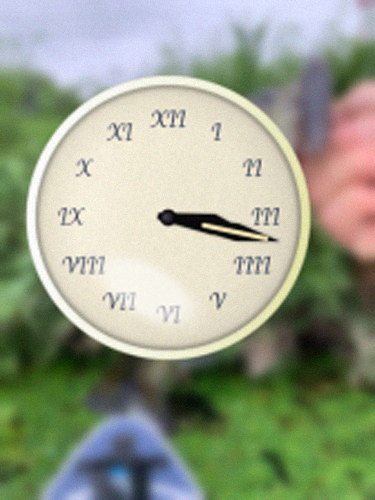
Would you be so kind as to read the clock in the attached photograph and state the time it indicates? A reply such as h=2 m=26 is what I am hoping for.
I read h=3 m=17
